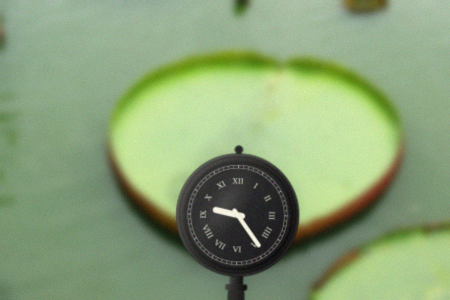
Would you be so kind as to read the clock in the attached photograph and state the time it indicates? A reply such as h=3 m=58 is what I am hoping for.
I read h=9 m=24
